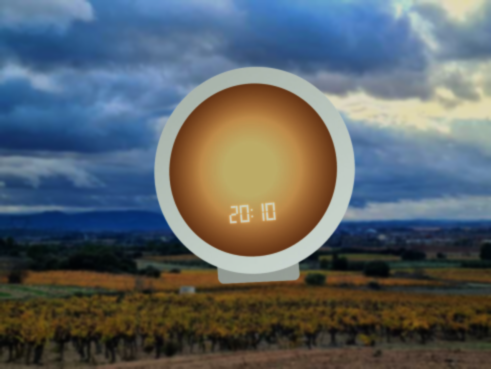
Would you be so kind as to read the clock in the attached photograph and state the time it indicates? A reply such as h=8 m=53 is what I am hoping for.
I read h=20 m=10
